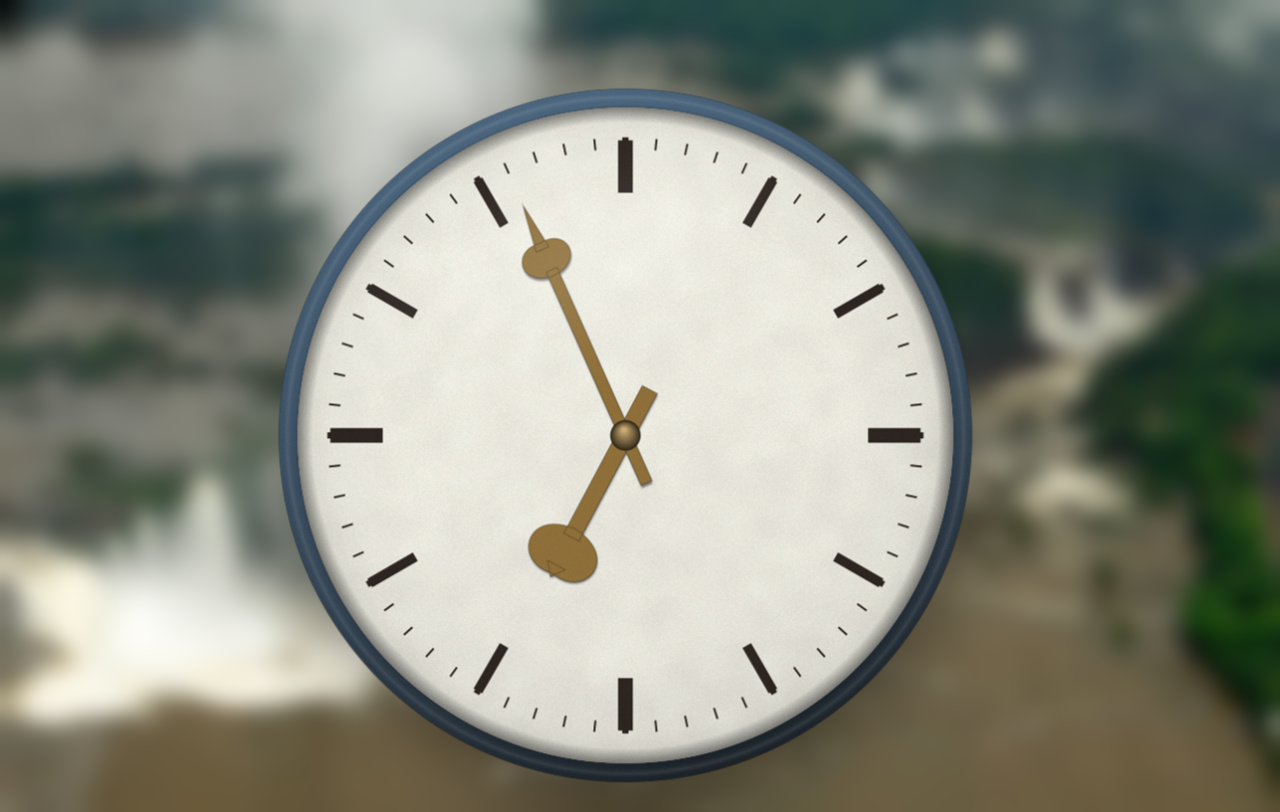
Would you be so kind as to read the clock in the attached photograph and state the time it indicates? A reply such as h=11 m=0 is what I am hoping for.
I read h=6 m=56
